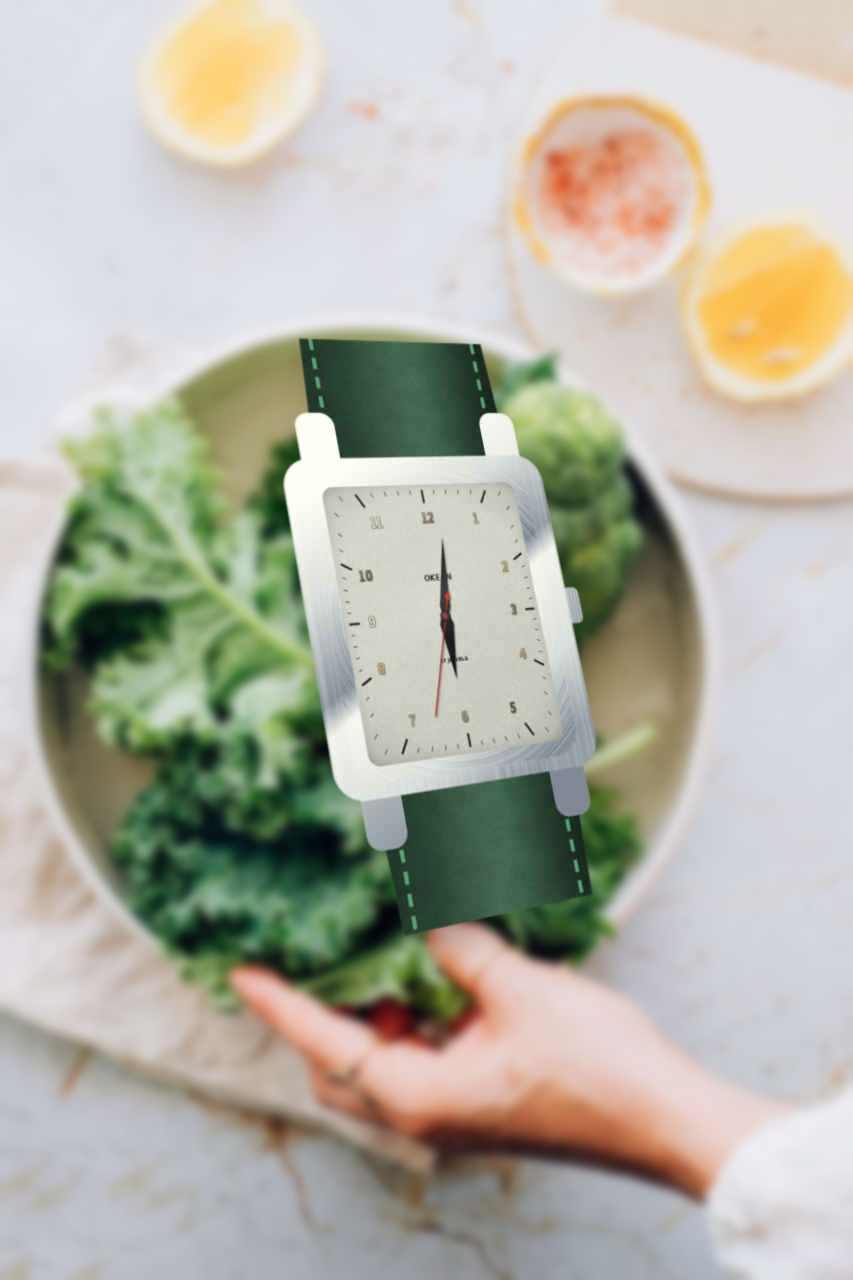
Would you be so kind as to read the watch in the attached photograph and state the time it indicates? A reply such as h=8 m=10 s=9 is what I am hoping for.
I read h=6 m=1 s=33
